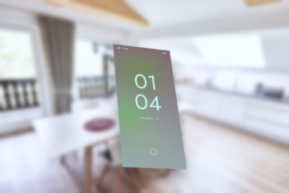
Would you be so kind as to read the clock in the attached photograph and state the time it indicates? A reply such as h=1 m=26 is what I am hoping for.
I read h=1 m=4
